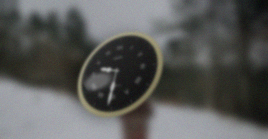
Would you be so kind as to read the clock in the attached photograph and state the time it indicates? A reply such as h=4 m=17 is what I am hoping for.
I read h=9 m=31
